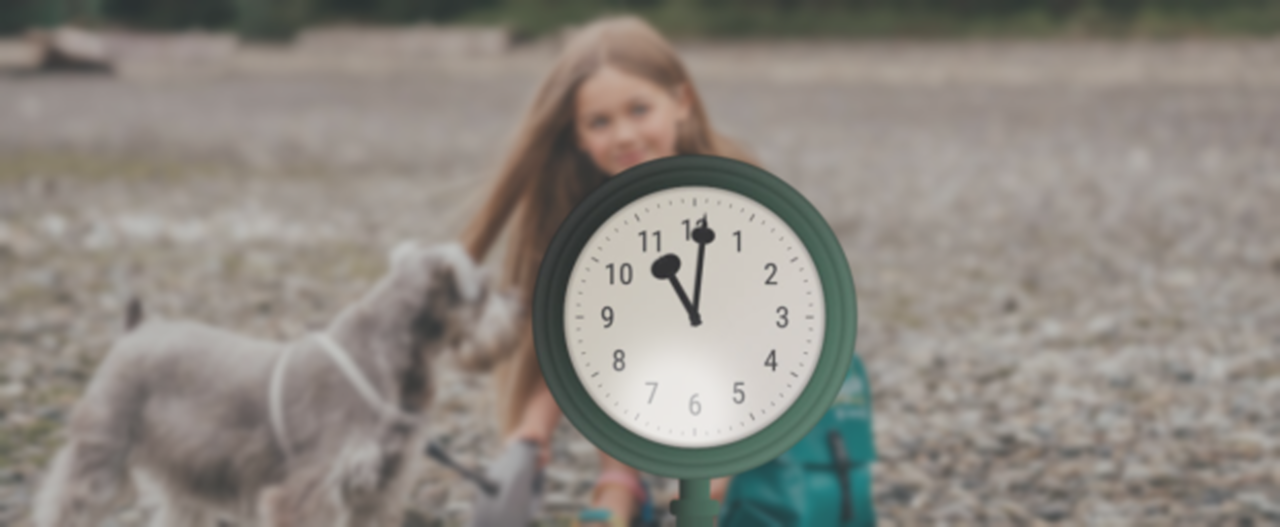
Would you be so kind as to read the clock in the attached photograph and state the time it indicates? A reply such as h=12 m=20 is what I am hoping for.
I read h=11 m=1
